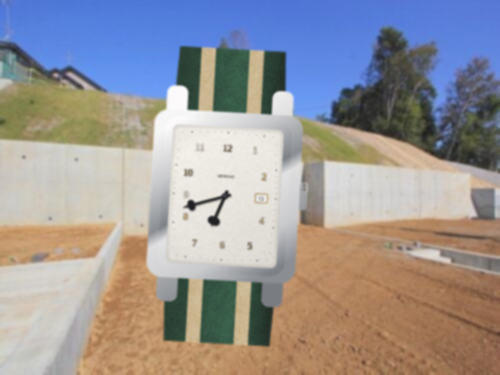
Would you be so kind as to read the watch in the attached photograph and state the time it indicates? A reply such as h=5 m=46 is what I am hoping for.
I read h=6 m=42
